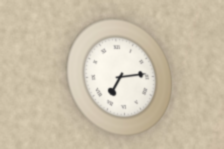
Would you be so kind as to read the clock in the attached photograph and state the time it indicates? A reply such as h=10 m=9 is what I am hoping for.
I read h=7 m=14
